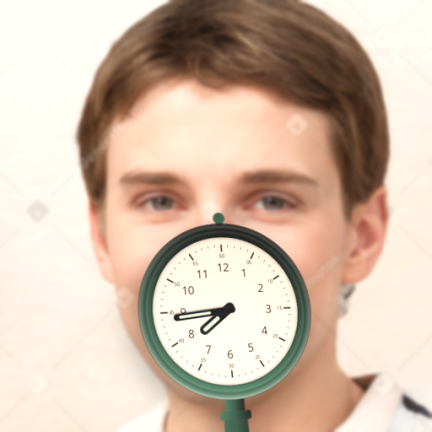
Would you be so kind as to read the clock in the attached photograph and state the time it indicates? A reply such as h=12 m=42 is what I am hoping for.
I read h=7 m=44
